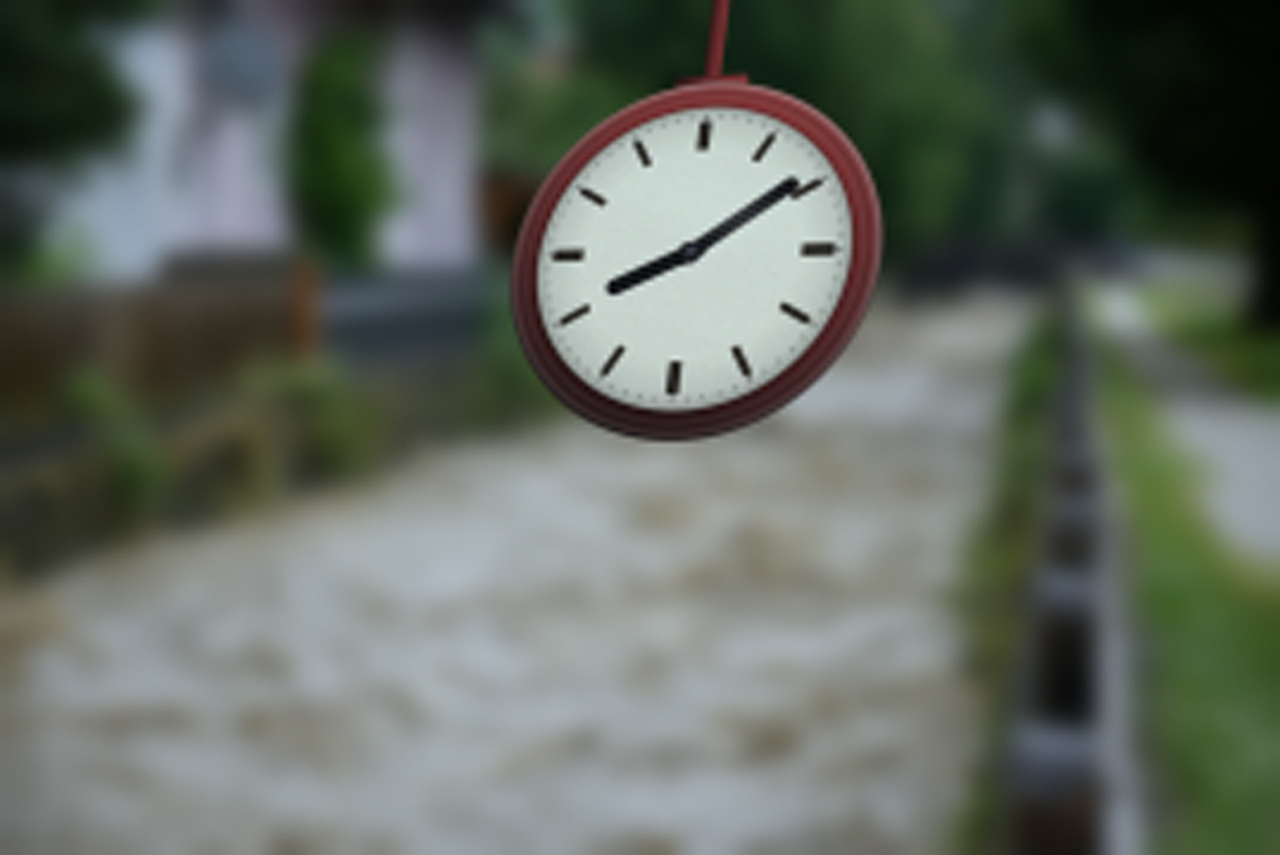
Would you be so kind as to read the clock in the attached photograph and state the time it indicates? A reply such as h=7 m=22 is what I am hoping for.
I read h=8 m=9
